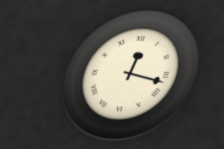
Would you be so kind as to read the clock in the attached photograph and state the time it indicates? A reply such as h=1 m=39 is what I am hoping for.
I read h=12 m=17
